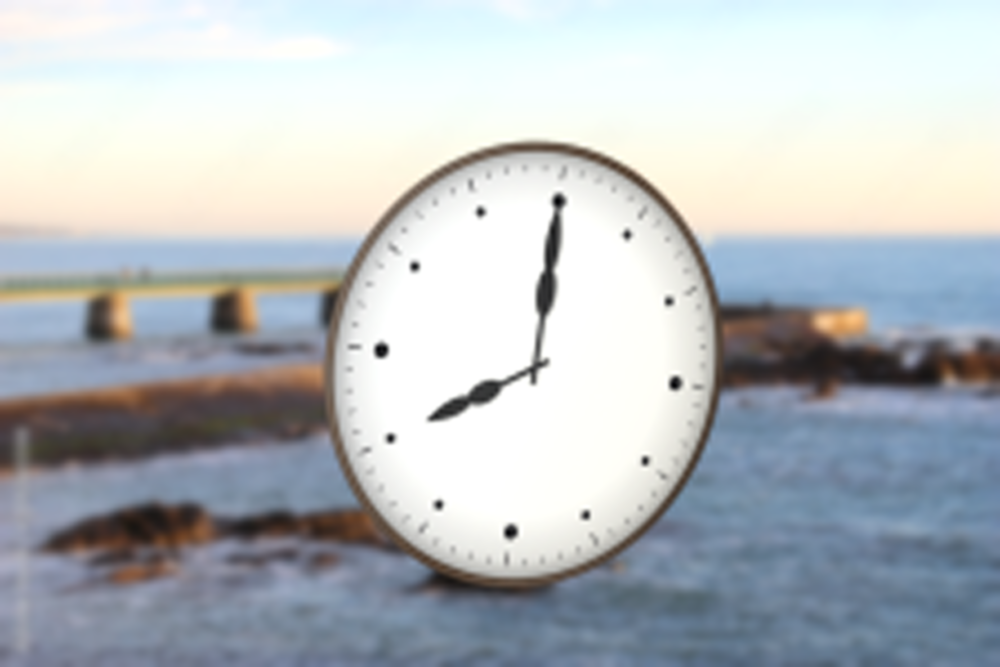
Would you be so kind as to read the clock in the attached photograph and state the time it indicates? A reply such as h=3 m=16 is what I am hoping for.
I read h=8 m=0
